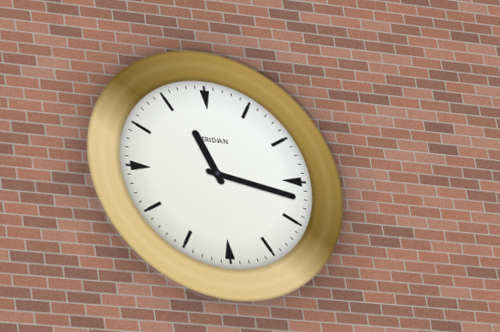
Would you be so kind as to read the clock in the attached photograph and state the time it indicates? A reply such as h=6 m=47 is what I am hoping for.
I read h=11 m=17
